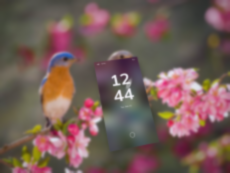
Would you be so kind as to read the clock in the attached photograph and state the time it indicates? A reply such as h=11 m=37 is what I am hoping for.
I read h=12 m=44
